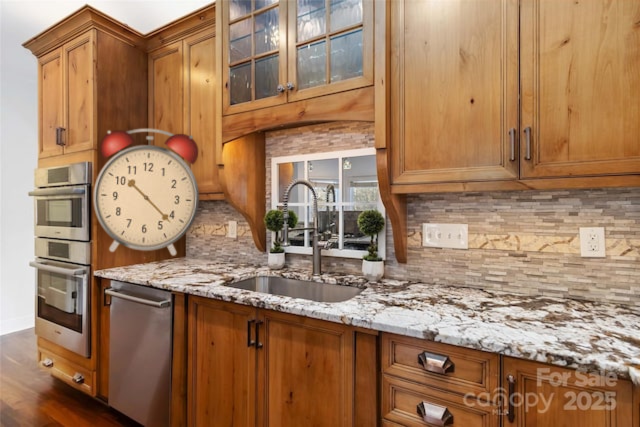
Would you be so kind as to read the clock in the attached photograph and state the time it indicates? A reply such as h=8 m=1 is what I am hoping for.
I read h=10 m=22
